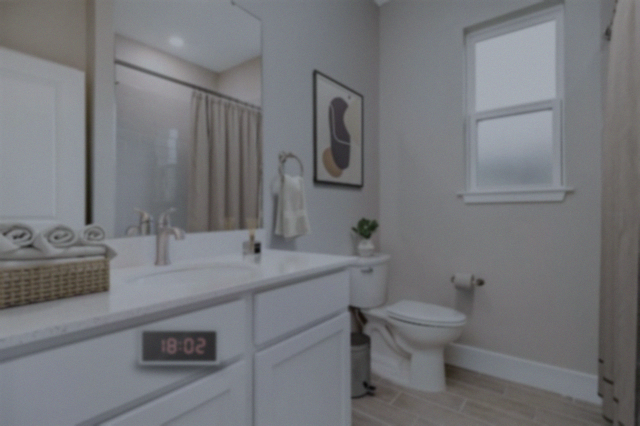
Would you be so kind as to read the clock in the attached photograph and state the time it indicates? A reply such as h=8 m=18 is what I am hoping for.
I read h=18 m=2
